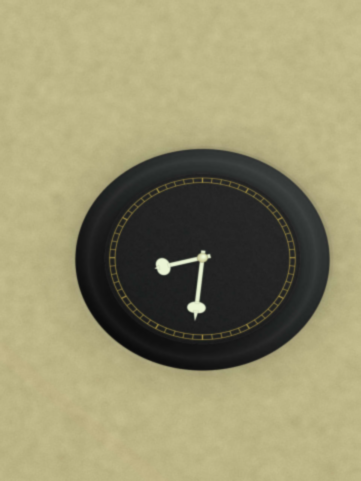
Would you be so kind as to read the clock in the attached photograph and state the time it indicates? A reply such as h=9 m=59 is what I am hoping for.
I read h=8 m=31
